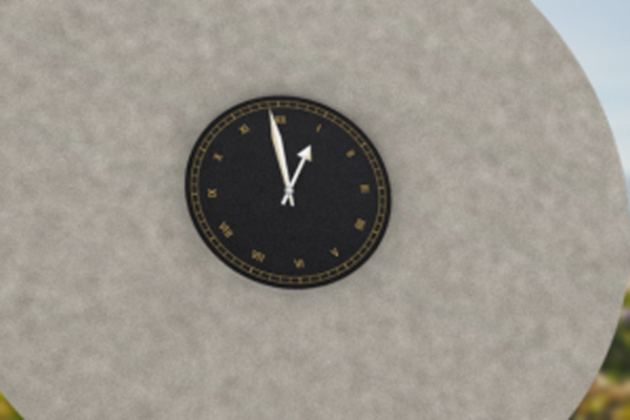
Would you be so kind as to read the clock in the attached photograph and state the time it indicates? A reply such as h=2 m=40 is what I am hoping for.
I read h=12 m=59
